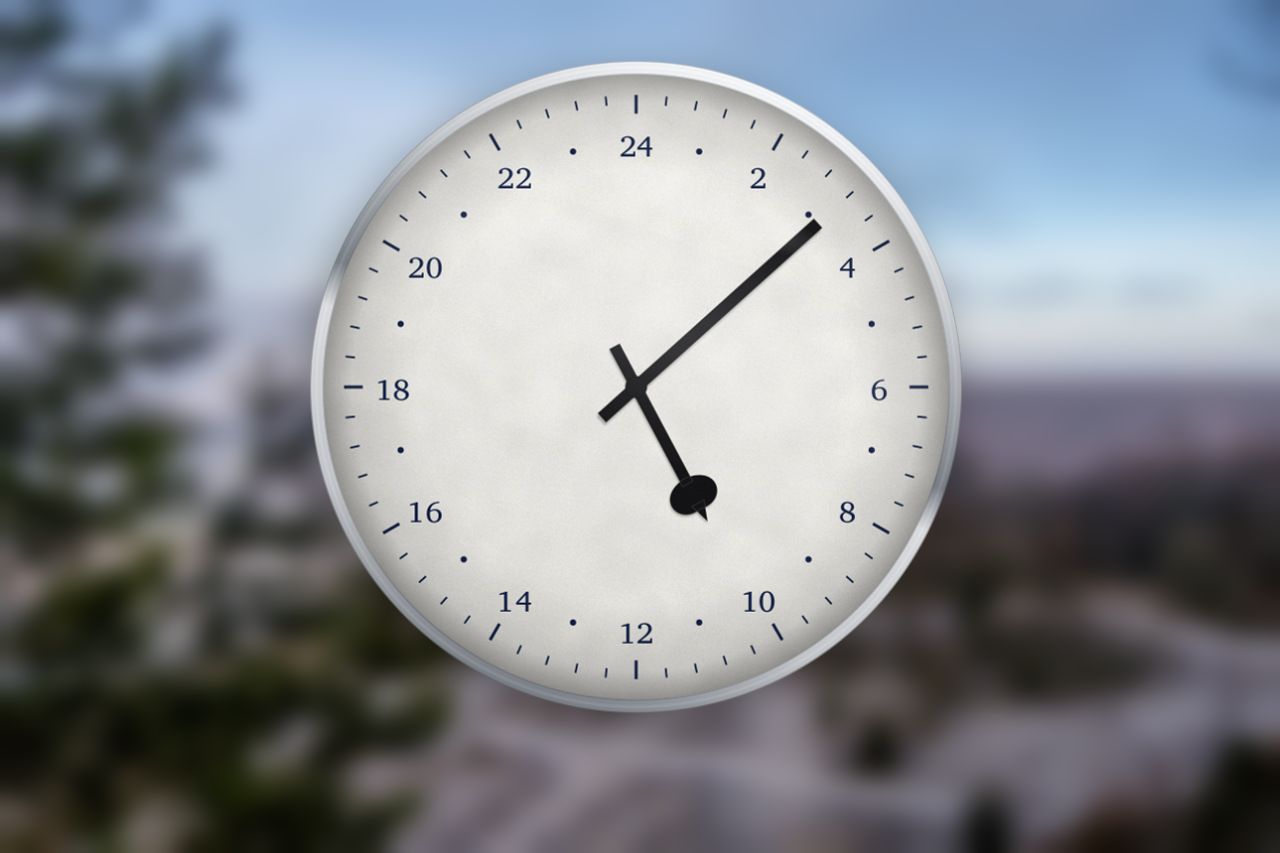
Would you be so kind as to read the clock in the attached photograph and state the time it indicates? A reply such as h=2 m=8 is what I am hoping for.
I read h=10 m=8
